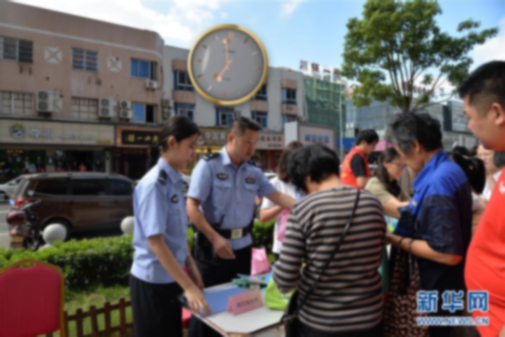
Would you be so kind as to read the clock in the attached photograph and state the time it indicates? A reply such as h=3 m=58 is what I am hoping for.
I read h=6 m=58
